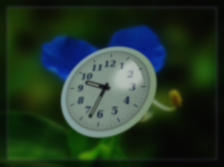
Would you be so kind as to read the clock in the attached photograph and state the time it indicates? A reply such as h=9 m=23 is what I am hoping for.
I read h=9 m=33
